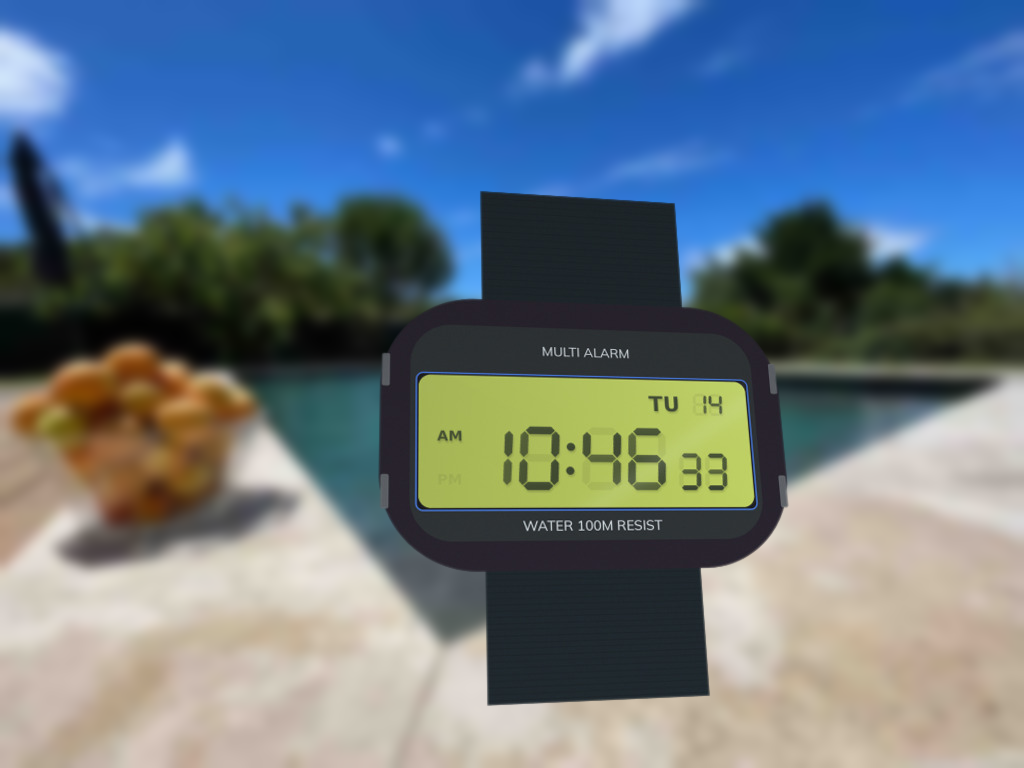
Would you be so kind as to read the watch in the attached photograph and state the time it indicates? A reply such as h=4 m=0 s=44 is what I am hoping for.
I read h=10 m=46 s=33
